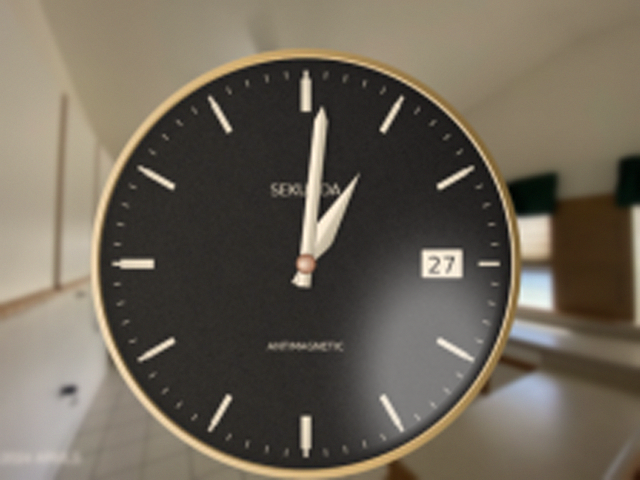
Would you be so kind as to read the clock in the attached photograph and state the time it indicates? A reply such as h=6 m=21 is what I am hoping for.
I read h=1 m=1
